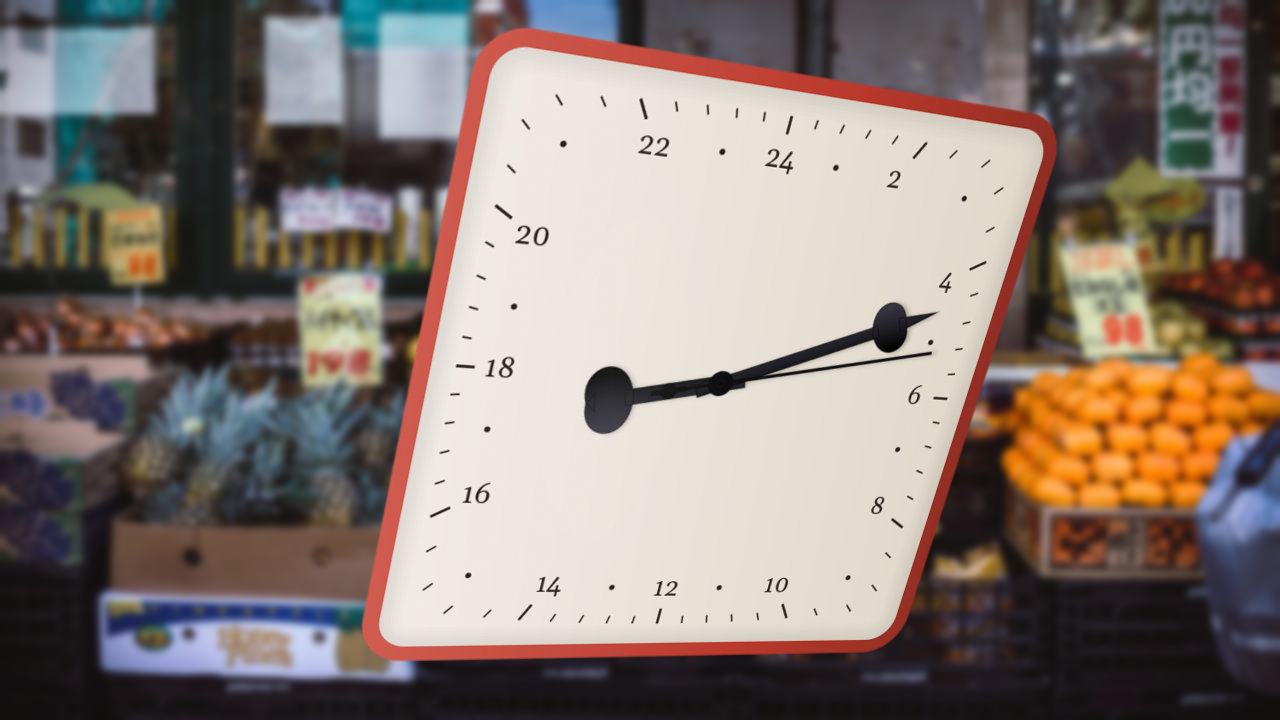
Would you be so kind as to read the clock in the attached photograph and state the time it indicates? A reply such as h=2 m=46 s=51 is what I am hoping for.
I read h=17 m=11 s=13
